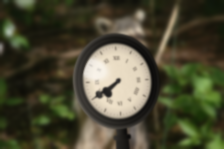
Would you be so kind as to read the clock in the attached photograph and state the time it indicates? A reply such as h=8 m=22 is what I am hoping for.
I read h=7 m=40
